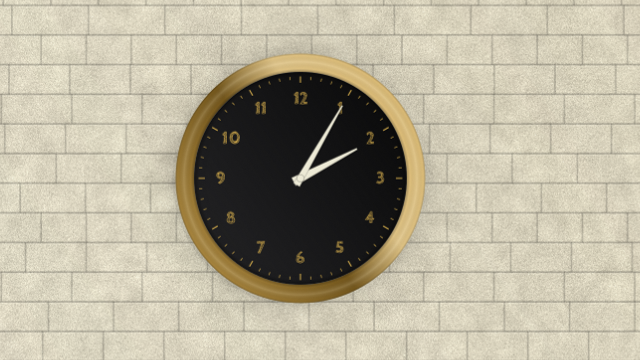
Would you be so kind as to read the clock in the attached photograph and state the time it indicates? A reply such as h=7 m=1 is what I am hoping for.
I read h=2 m=5
